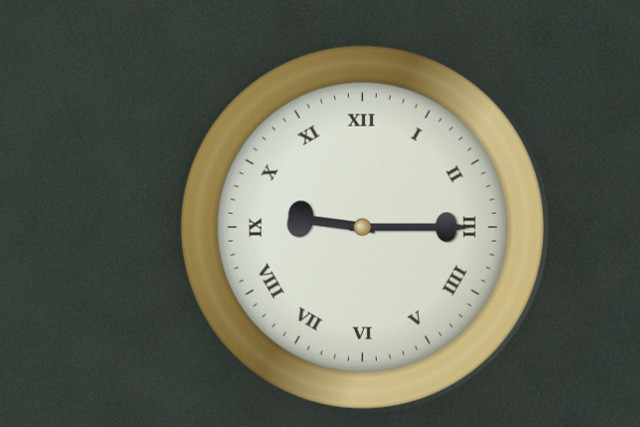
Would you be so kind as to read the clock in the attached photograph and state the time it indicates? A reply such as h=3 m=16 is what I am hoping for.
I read h=9 m=15
